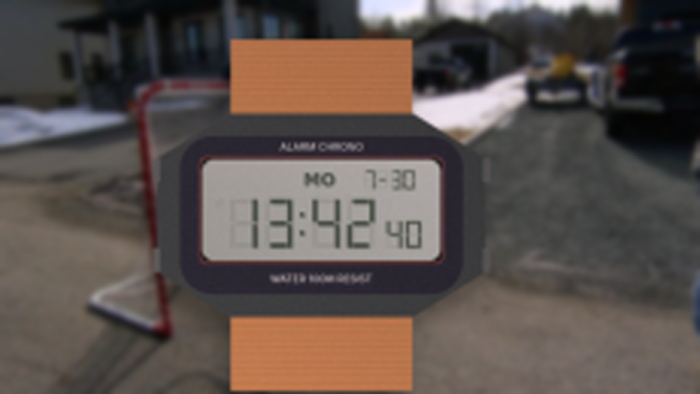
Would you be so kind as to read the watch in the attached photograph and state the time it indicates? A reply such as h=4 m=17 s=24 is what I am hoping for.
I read h=13 m=42 s=40
